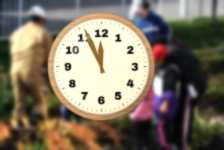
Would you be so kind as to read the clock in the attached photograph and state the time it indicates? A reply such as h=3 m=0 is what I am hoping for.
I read h=11 m=56
